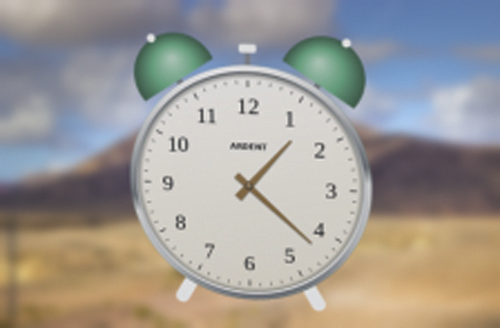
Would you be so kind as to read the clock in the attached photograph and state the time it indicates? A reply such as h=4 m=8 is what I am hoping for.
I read h=1 m=22
